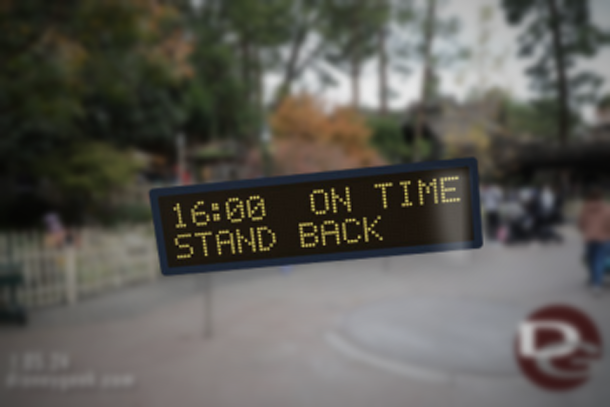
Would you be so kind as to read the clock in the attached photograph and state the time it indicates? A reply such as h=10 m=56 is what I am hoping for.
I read h=16 m=0
